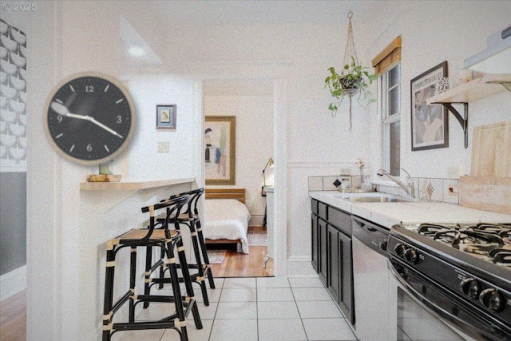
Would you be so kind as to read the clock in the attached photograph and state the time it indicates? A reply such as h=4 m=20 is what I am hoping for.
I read h=9 m=20
